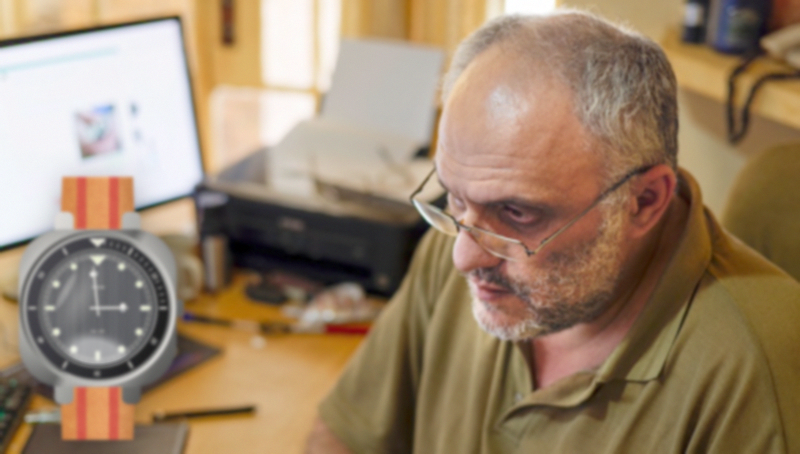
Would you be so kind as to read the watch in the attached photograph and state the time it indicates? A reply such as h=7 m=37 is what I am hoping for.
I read h=2 m=59
